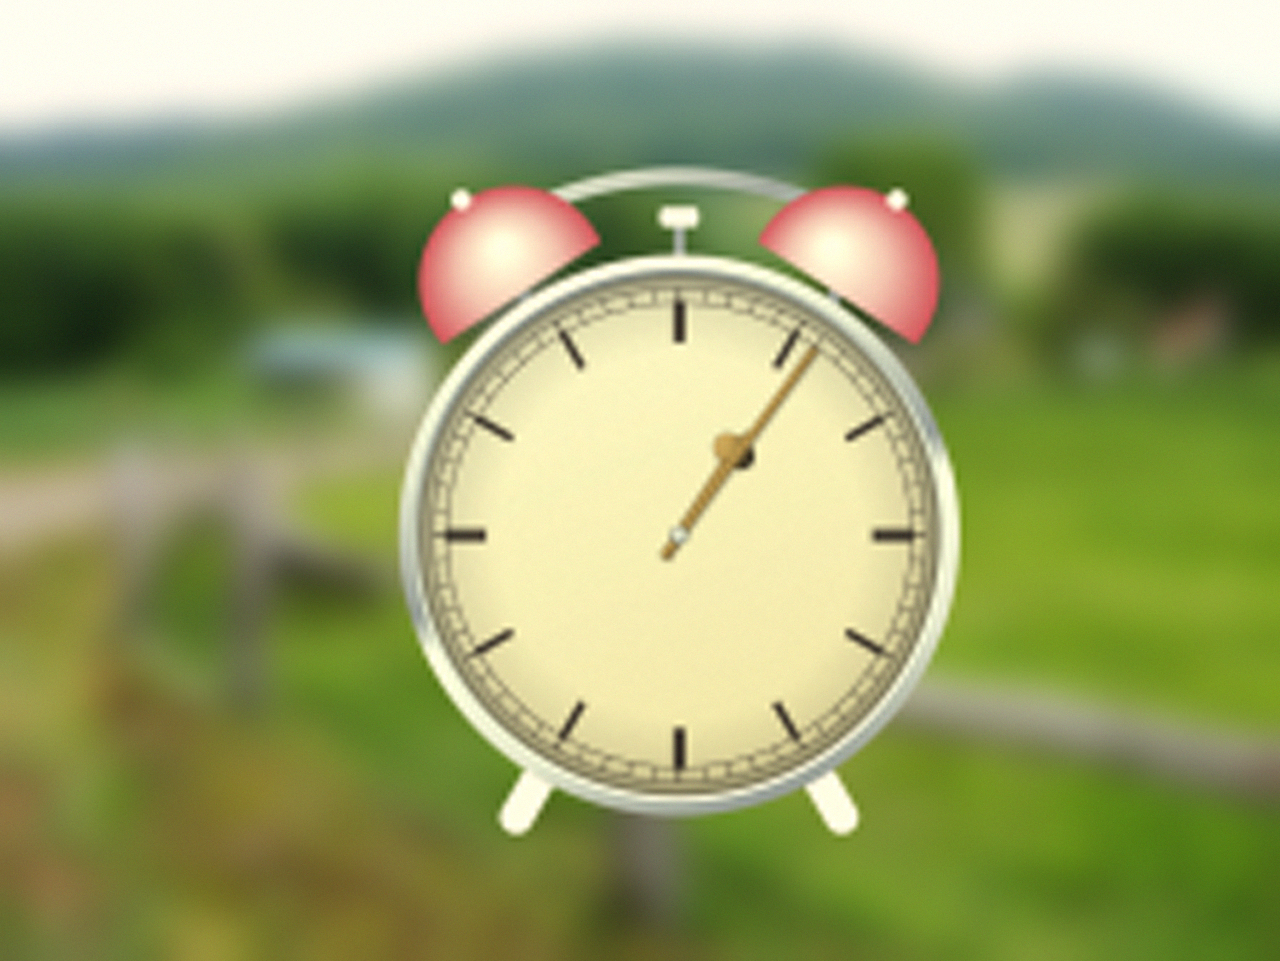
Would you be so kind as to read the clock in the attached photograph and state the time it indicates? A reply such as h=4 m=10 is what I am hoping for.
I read h=1 m=6
